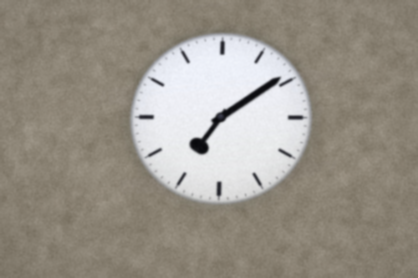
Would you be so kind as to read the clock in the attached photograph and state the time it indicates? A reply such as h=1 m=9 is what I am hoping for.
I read h=7 m=9
